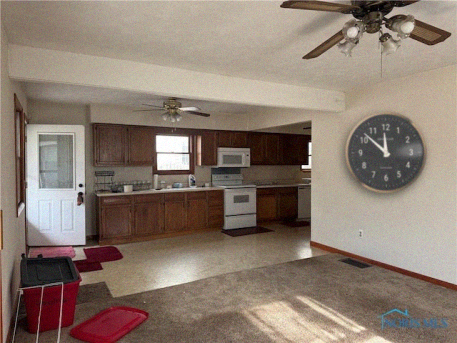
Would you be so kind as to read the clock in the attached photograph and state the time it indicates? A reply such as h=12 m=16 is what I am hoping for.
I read h=11 m=52
